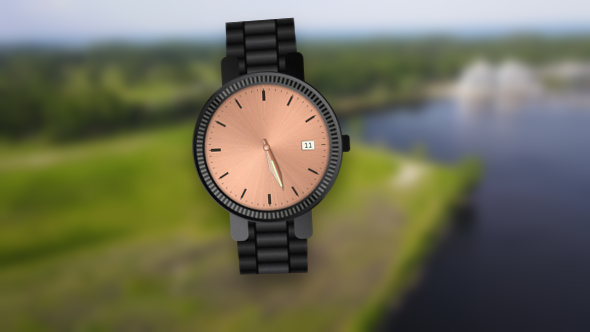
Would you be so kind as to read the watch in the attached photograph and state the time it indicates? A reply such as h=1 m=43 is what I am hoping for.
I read h=5 m=27
